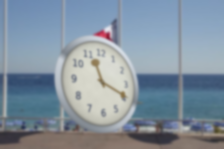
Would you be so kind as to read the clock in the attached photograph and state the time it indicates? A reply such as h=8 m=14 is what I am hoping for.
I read h=11 m=19
